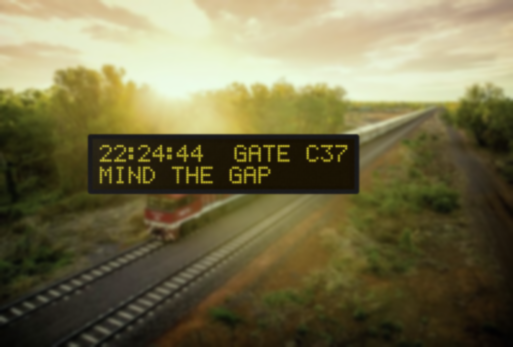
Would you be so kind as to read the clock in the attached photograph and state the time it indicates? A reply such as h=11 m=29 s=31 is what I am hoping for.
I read h=22 m=24 s=44
